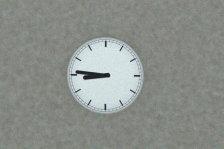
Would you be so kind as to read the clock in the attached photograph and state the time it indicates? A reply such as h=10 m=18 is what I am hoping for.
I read h=8 m=46
